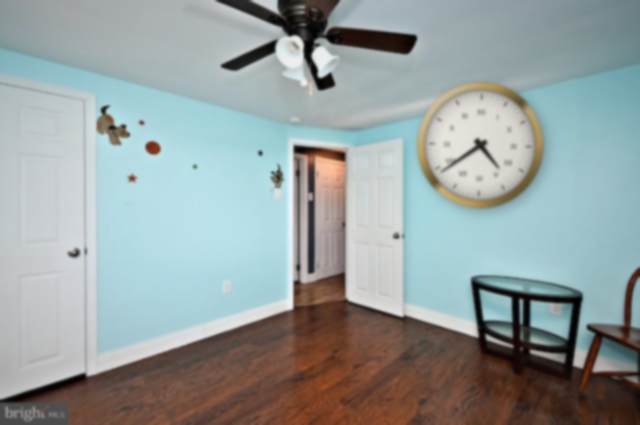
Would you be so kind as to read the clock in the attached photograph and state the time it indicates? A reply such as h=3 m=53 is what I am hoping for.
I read h=4 m=39
